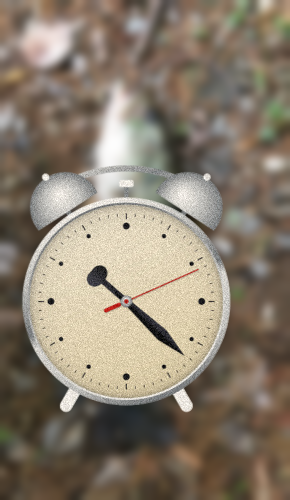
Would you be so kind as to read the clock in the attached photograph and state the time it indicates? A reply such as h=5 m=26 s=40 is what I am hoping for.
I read h=10 m=22 s=11
